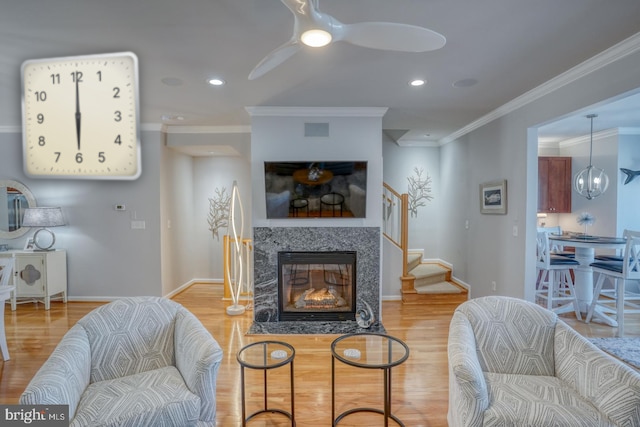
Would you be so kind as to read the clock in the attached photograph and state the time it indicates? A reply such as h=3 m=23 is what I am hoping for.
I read h=6 m=0
